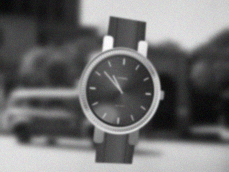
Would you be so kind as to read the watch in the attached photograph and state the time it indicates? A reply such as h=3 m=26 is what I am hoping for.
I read h=10 m=52
